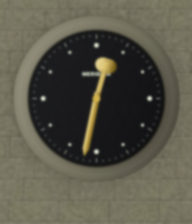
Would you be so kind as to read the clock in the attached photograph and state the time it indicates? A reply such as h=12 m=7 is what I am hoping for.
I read h=12 m=32
